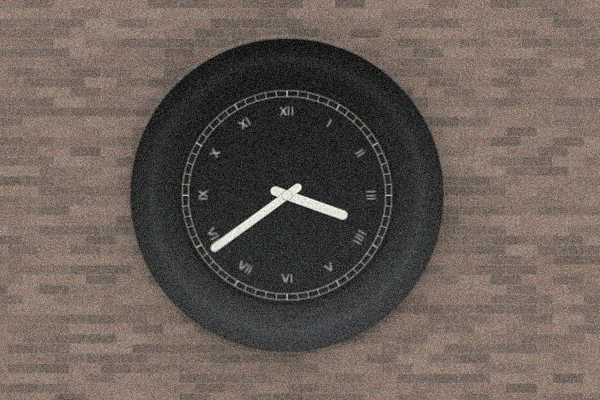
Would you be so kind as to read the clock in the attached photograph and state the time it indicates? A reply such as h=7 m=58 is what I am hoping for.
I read h=3 m=39
